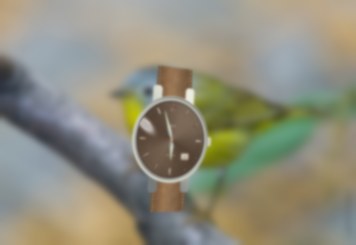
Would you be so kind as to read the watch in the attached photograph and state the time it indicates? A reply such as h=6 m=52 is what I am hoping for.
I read h=5 m=57
